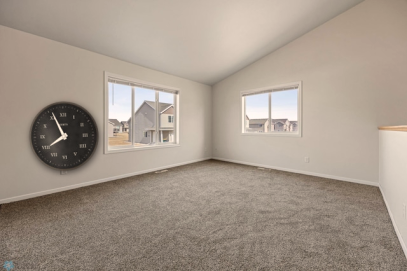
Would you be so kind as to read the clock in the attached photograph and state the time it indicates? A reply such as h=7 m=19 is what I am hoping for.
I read h=7 m=56
